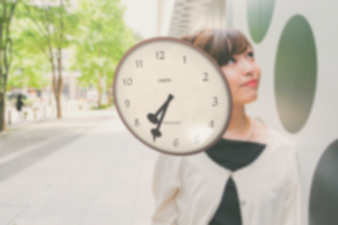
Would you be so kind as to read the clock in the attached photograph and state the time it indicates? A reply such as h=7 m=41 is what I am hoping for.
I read h=7 m=35
